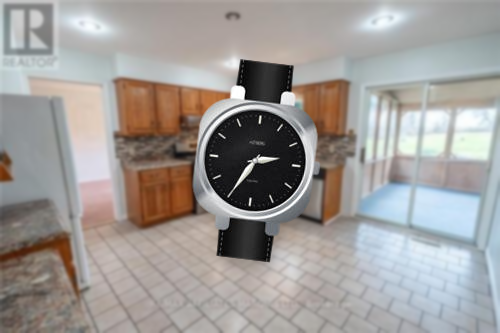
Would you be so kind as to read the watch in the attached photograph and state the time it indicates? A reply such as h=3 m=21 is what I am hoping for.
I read h=2 m=35
